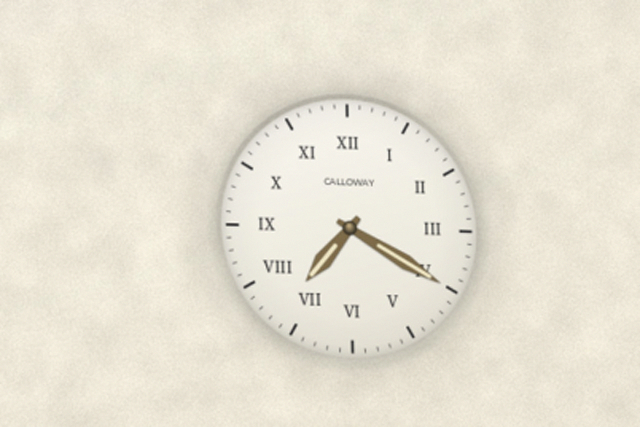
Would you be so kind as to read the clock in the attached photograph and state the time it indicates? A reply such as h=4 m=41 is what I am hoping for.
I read h=7 m=20
